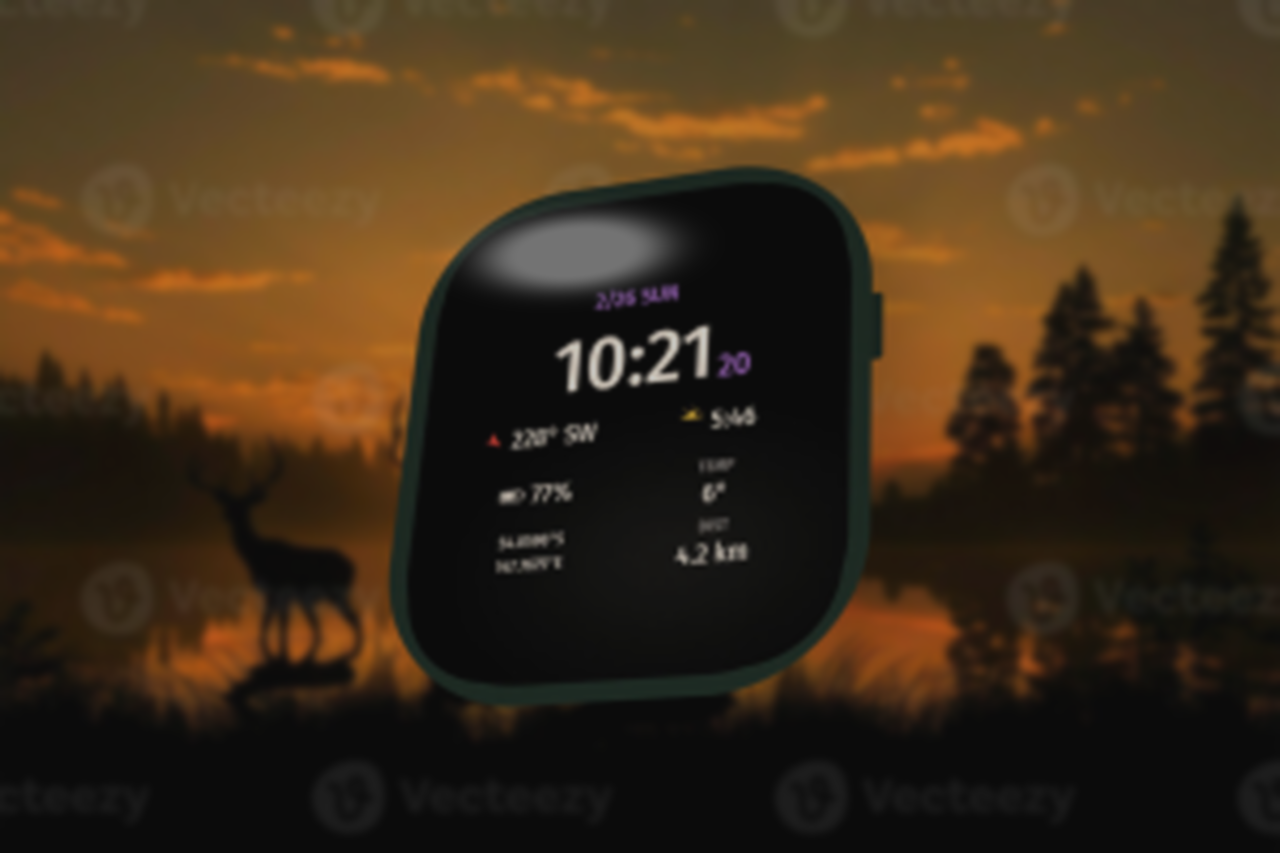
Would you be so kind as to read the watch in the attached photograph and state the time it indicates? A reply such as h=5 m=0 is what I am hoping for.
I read h=10 m=21
